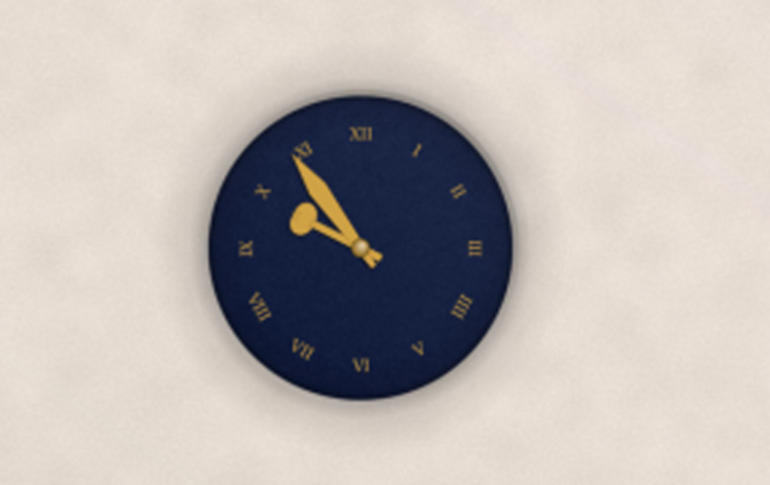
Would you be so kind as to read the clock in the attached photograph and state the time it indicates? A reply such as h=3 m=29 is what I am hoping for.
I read h=9 m=54
